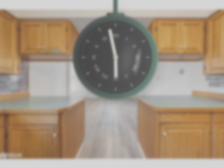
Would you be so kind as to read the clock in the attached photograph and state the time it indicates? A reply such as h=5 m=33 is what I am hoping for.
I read h=5 m=58
